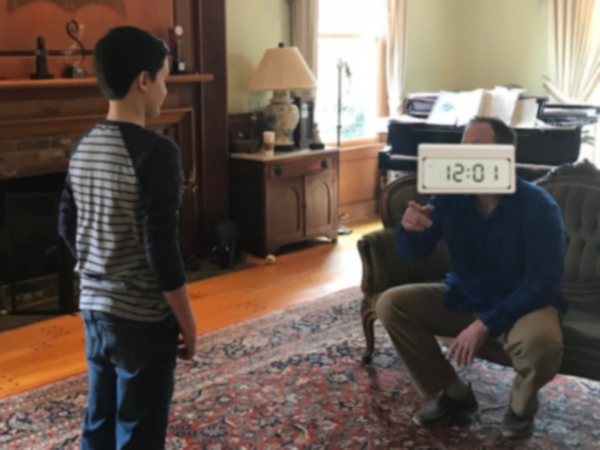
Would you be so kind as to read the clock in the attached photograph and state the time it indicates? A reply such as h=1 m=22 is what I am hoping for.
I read h=12 m=1
